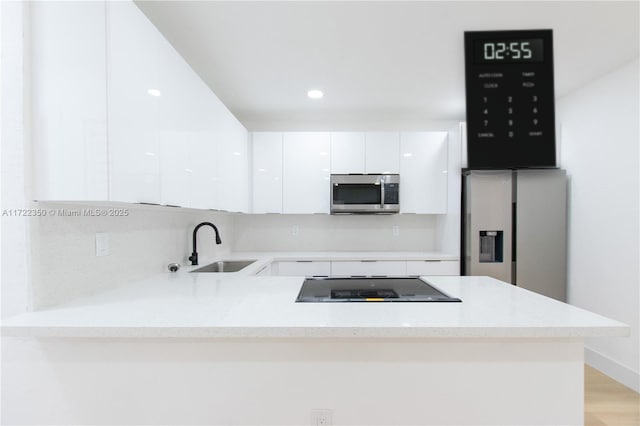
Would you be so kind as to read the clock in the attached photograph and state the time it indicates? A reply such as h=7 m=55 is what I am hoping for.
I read h=2 m=55
